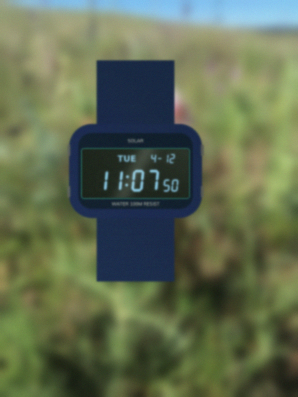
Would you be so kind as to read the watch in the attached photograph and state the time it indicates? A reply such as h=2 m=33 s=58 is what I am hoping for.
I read h=11 m=7 s=50
